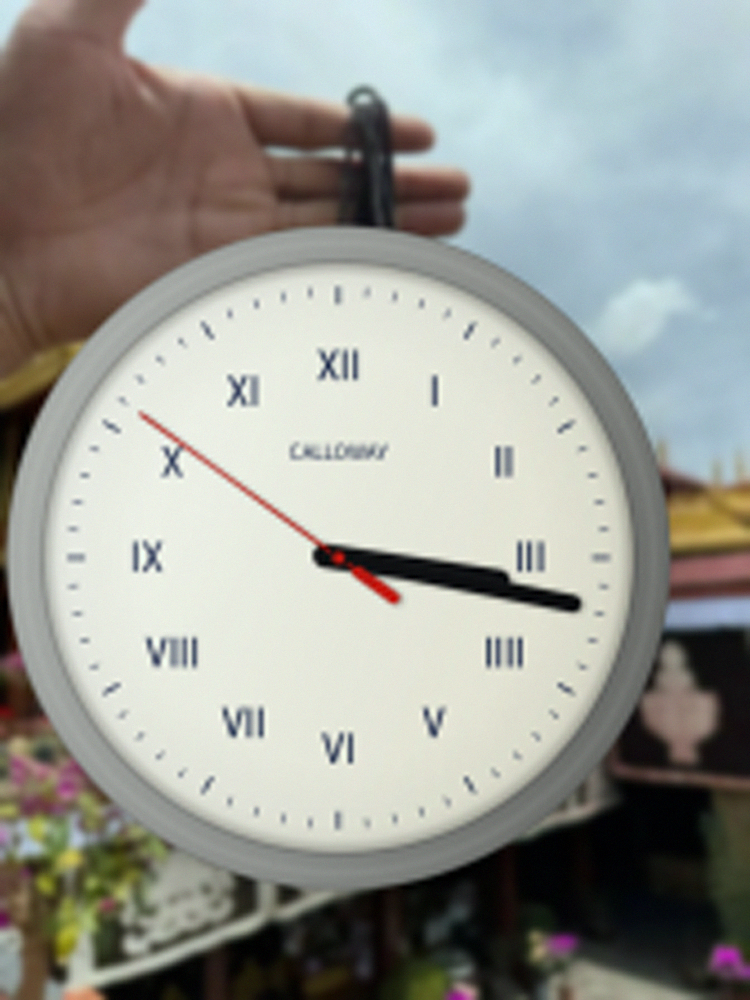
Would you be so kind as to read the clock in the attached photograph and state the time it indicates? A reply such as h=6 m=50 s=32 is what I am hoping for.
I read h=3 m=16 s=51
